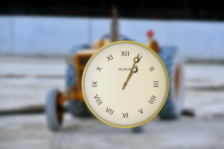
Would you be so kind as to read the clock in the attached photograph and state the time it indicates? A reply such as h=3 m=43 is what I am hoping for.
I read h=1 m=4
